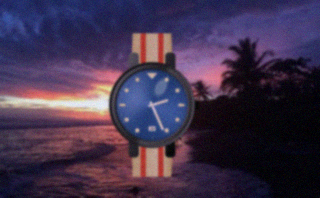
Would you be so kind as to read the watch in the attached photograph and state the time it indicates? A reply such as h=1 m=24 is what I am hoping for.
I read h=2 m=26
